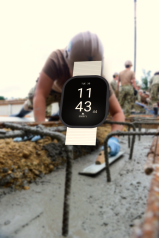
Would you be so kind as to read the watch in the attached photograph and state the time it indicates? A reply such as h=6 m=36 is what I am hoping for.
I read h=11 m=43
